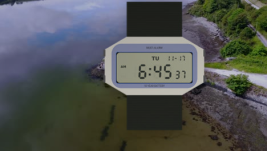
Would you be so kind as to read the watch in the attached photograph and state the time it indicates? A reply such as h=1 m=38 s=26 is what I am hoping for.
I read h=6 m=45 s=37
